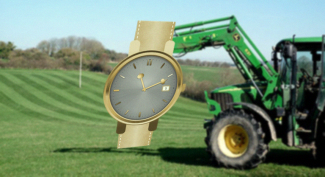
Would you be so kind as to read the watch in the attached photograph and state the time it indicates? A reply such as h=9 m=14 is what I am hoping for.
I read h=11 m=11
